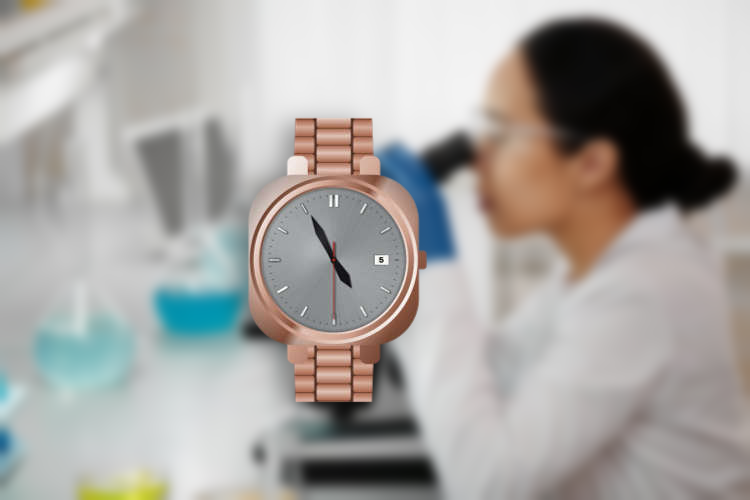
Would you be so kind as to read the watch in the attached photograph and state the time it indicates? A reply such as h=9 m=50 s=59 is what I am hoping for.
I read h=4 m=55 s=30
